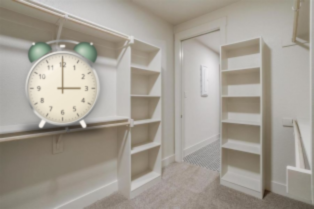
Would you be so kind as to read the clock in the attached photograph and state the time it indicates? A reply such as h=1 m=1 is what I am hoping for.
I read h=3 m=0
